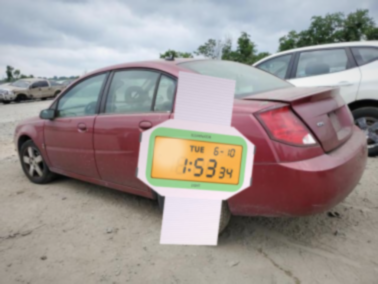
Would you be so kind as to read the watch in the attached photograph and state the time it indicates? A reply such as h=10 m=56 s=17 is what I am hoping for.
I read h=1 m=53 s=34
